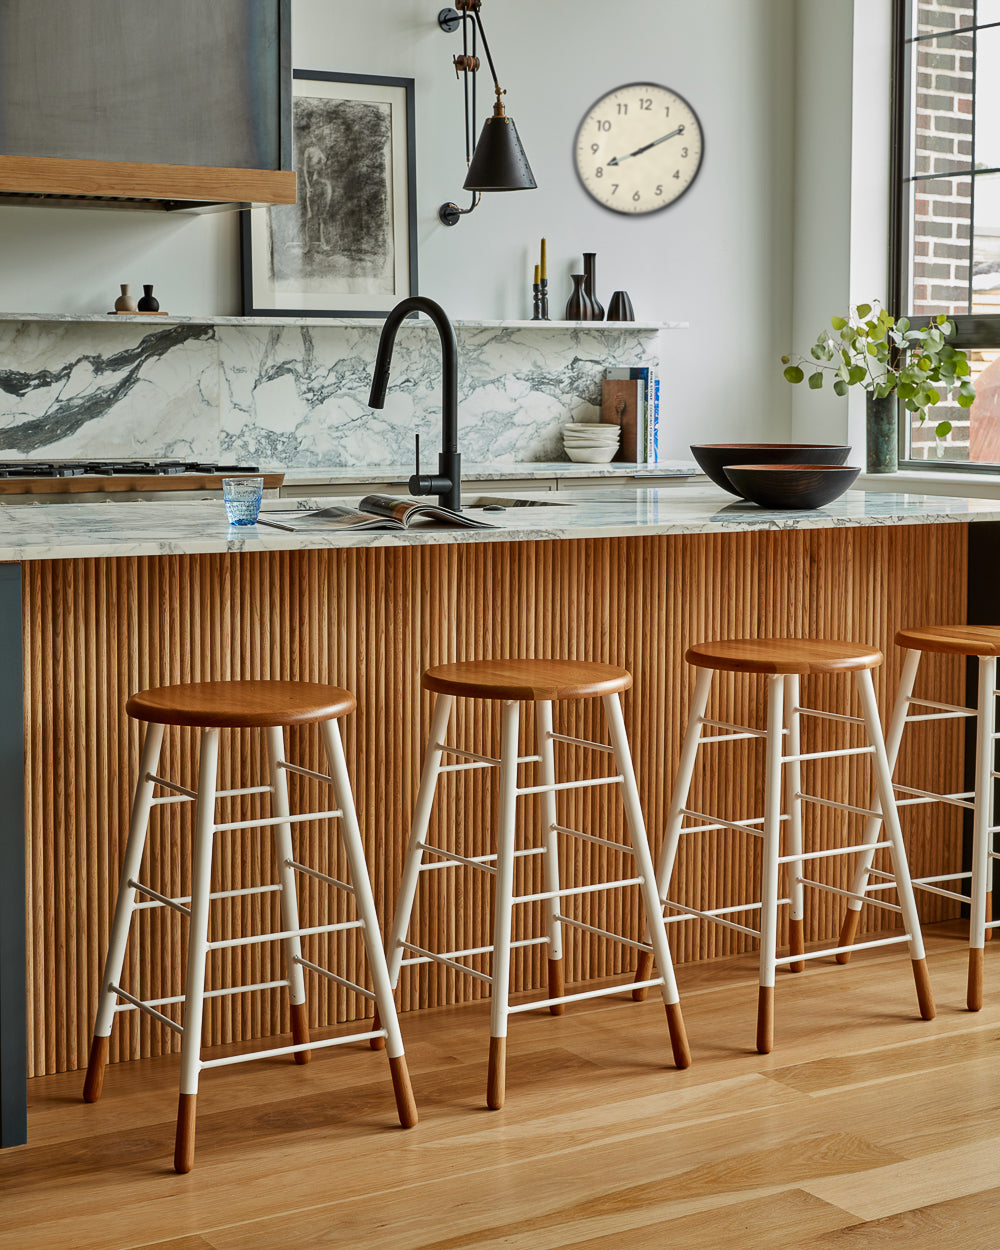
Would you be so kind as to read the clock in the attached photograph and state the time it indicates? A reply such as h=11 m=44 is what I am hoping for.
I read h=8 m=10
